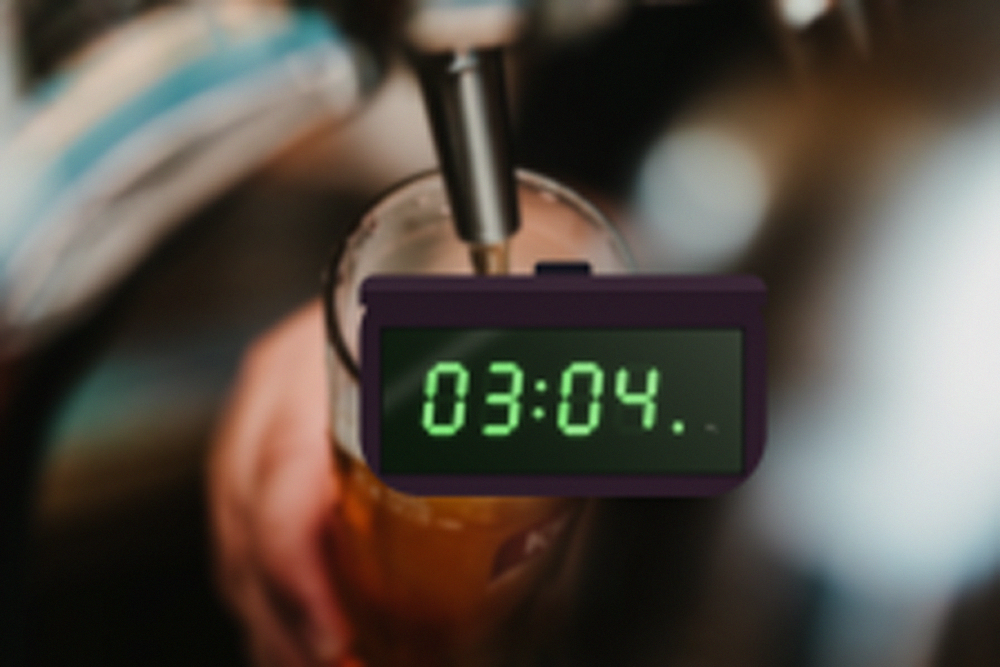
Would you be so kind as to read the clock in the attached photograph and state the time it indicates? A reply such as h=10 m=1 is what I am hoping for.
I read h=3 m=4
